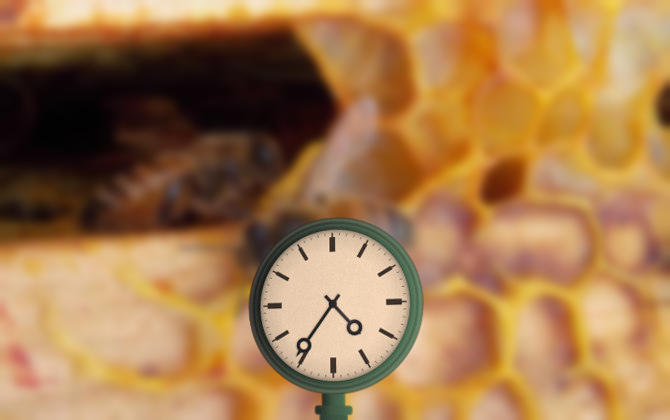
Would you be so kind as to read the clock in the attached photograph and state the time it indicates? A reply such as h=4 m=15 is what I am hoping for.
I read h=4 m=36
